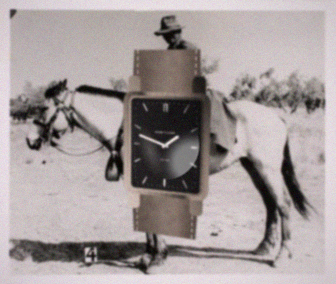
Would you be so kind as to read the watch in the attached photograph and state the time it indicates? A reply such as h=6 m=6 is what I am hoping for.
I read h=1 m=48
